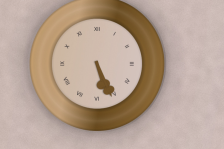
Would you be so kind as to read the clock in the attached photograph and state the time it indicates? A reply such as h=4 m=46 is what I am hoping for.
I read h=5 m=26
